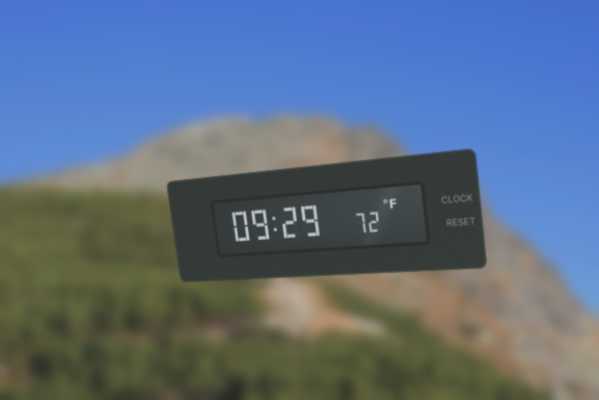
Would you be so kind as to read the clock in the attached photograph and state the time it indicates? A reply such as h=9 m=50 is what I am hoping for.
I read h=9 m=29
